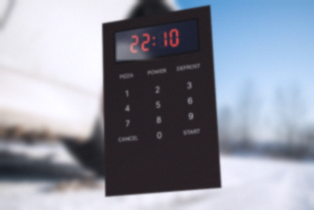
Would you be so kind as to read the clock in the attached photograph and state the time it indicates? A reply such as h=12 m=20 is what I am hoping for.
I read h=22 m=10
